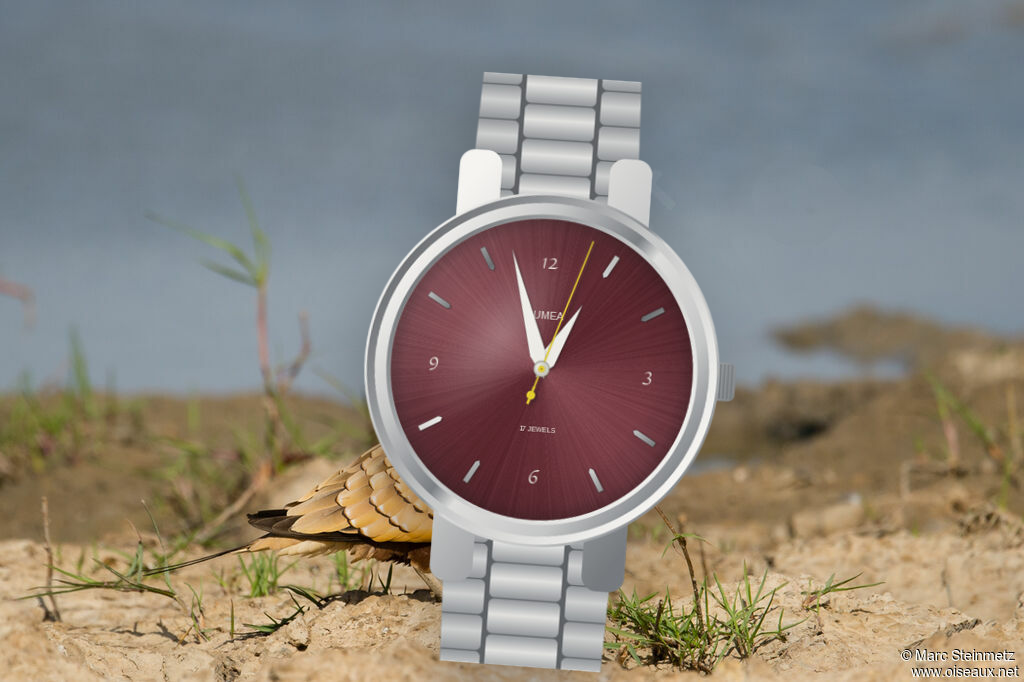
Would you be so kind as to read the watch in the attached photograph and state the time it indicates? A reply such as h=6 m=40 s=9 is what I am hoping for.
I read h=12 m=57 s=3
